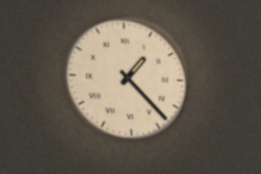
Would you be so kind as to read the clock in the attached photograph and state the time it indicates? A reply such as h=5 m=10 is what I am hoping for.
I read h=1 m=23
